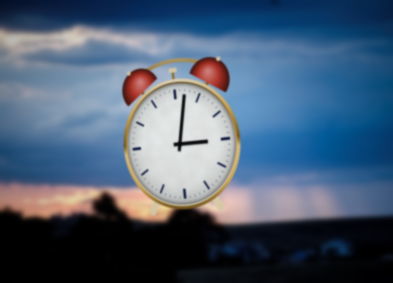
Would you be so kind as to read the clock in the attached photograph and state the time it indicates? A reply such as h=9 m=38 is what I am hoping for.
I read h=3 m=2
